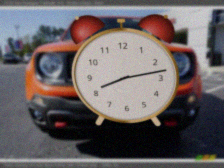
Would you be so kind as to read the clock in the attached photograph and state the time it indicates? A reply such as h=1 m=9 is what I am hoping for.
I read h=8 m=13
